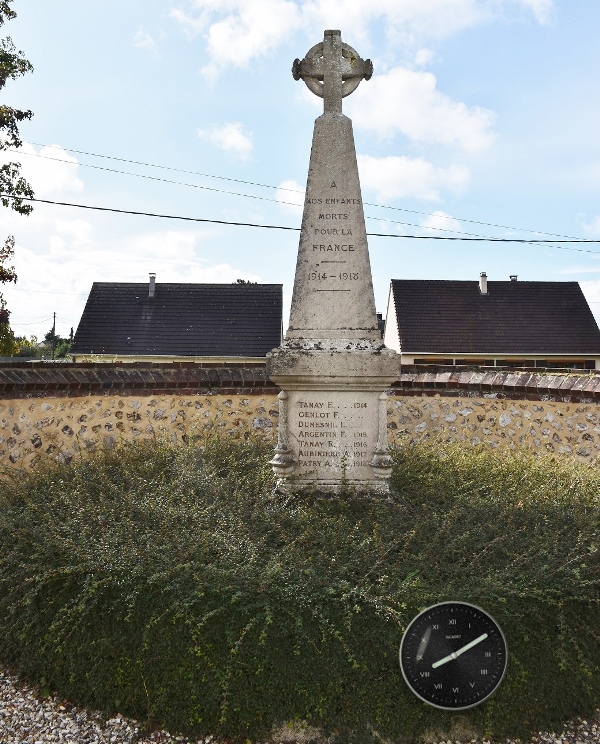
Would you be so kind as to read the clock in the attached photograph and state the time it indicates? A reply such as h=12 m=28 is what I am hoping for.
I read h=8 m=10
